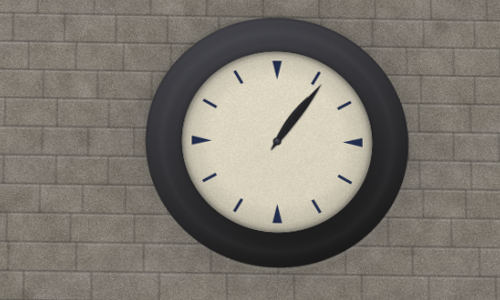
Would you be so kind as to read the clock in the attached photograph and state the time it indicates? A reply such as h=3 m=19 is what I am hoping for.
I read h=1 m=6
